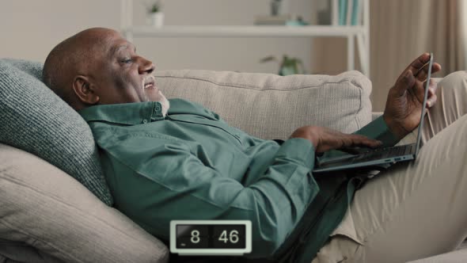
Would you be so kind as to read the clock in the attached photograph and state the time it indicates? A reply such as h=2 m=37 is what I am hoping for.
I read h=8 m=46
